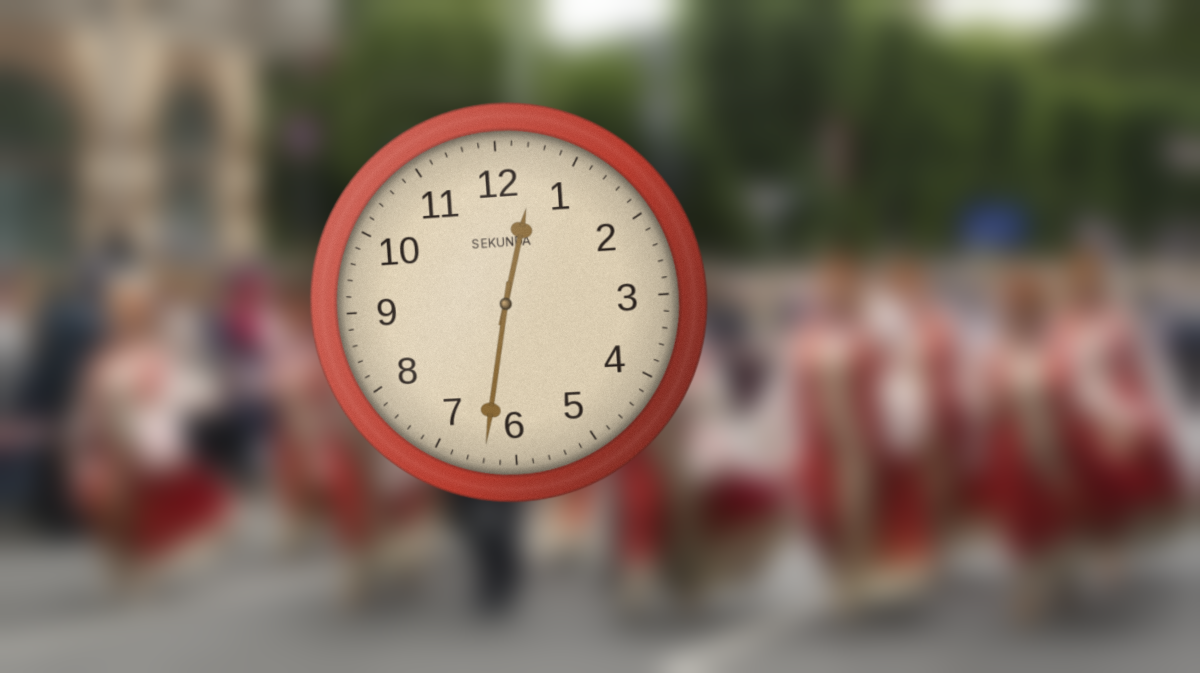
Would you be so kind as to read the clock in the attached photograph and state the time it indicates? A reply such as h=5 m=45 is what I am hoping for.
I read h=12 m=32
